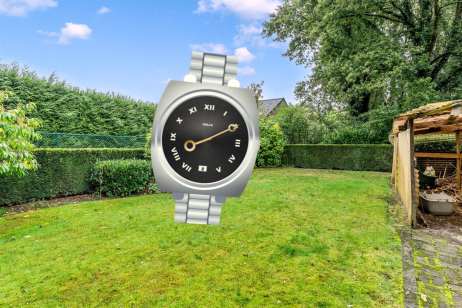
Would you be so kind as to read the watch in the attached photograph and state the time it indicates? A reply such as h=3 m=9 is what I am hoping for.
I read h=8 m=10
